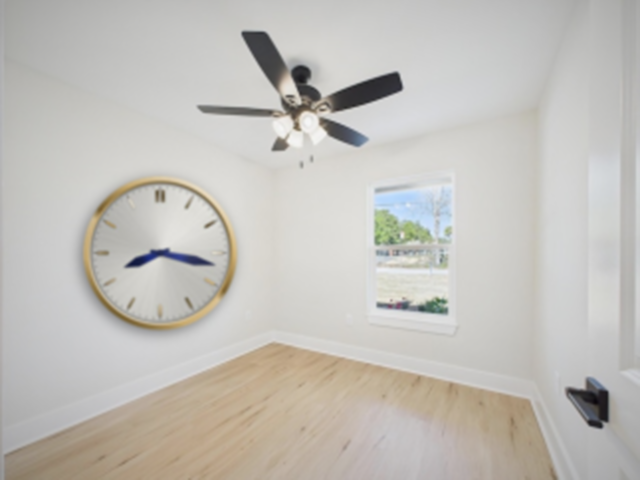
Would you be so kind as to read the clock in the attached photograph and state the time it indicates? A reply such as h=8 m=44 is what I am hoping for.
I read h=8 m=17
